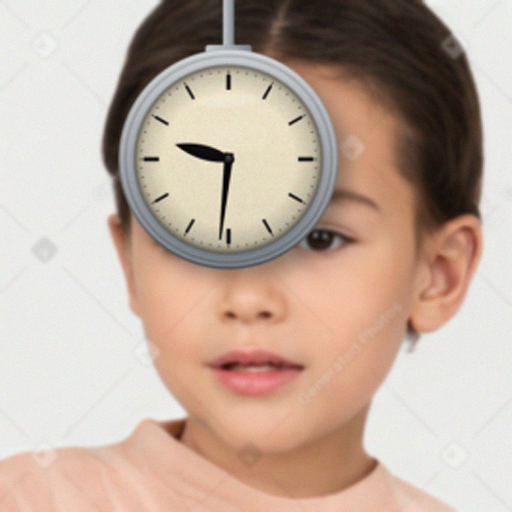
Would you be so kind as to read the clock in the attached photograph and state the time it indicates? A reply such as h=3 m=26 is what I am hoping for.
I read h=9 m=31
